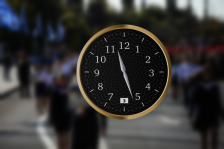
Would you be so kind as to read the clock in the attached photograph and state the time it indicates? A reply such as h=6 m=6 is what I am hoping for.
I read h=11 m=27
